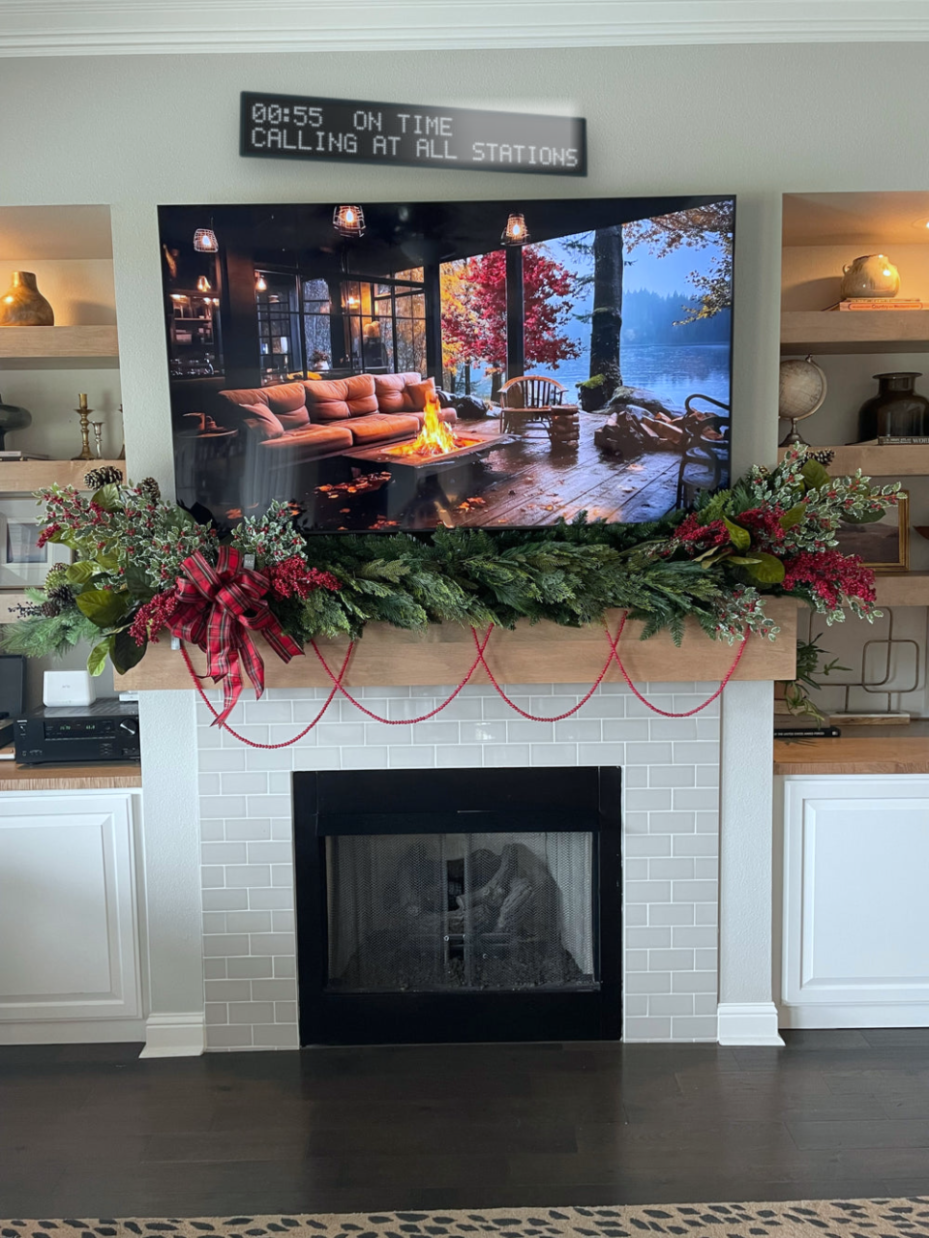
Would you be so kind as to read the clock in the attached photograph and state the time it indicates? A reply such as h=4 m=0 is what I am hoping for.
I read h=0 m=55
